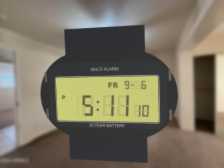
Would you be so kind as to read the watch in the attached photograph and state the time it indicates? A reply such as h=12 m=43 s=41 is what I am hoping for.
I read h=5 m=11 s=10
